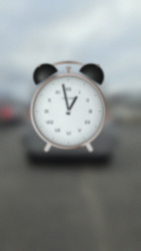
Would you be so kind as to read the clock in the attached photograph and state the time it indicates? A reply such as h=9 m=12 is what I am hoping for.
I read h=12 m=58
